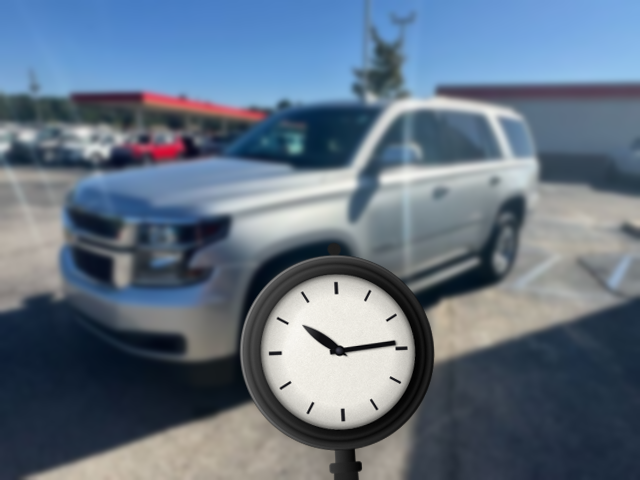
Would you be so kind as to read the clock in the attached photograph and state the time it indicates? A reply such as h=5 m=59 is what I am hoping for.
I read h=10 m=14
